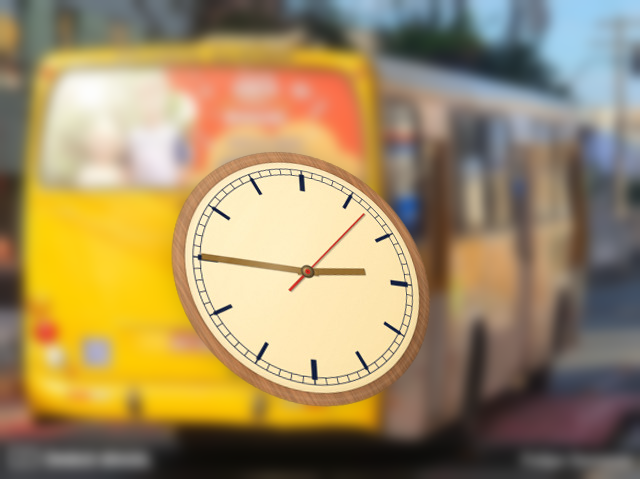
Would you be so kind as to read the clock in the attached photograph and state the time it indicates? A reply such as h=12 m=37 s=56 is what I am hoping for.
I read h=2 m=45 s=7
